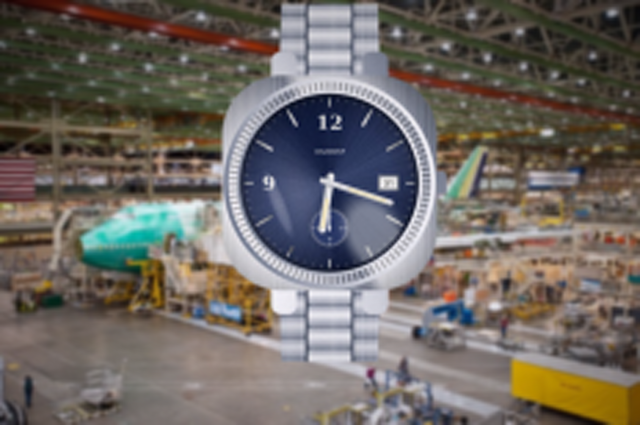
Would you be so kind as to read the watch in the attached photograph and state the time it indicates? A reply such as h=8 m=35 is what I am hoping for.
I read h=6 m=18
